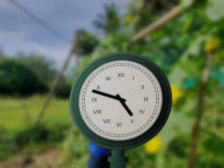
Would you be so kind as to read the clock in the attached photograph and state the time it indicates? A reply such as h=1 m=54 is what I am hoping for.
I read h=4 m=48
